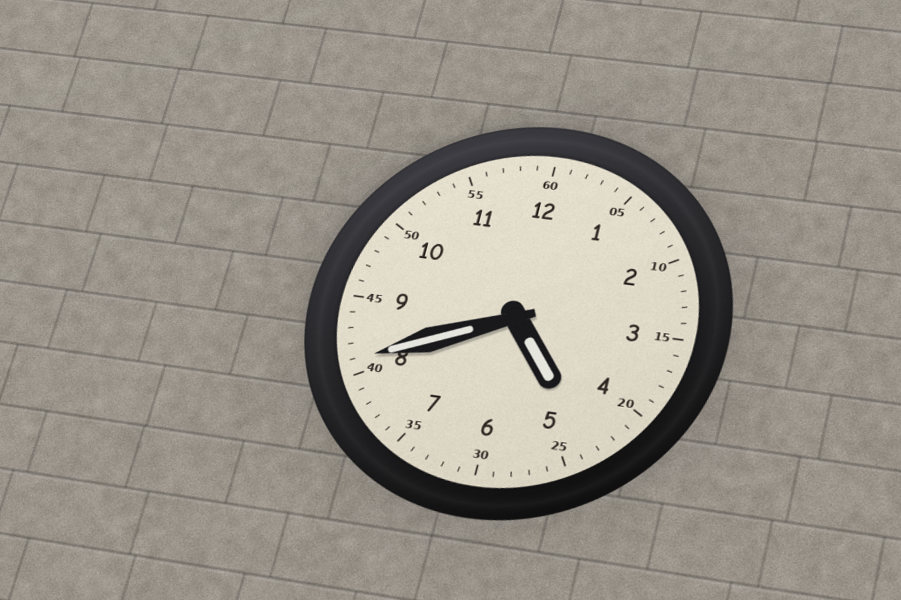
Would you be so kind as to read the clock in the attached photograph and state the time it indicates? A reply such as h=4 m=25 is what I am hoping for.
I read h=4 m=41
